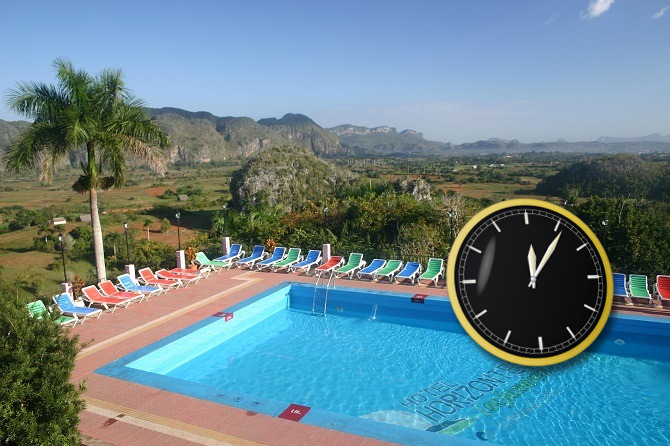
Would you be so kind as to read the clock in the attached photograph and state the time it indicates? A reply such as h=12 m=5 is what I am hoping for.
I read h=12 m=6
